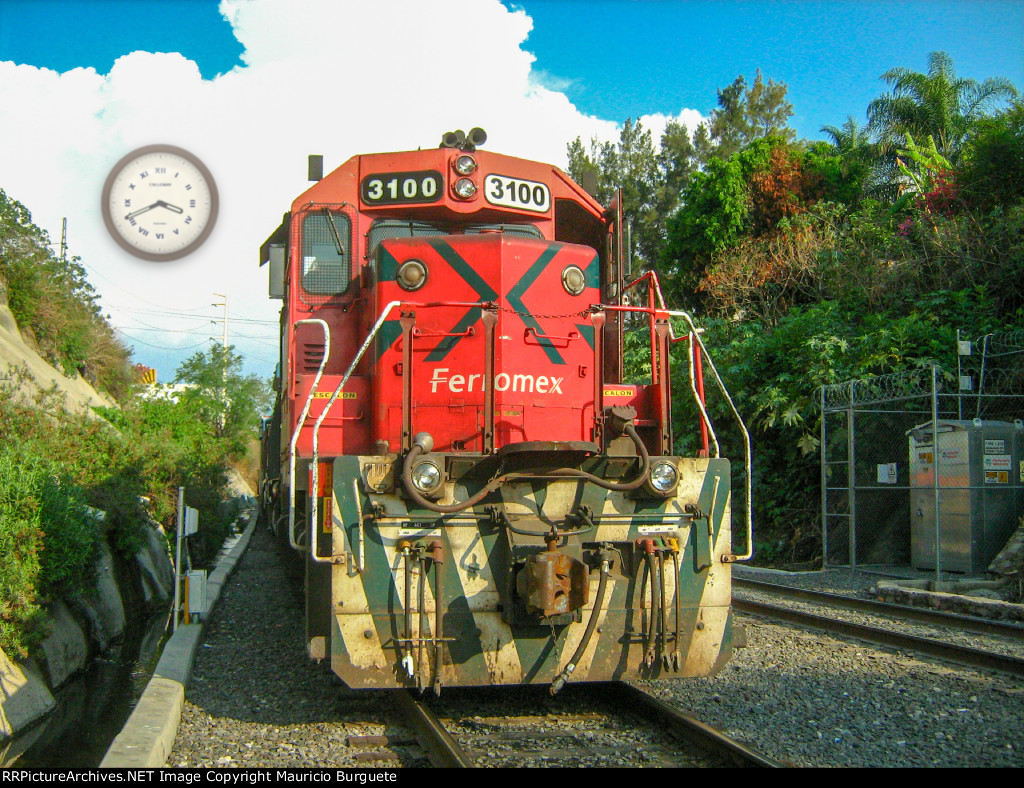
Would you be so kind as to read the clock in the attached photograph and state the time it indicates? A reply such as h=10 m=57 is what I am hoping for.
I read h=3 m=41
